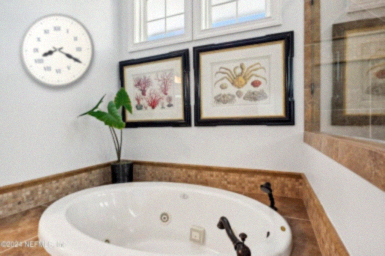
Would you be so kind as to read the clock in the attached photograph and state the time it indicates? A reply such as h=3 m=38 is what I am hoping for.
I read h=8 m=20
